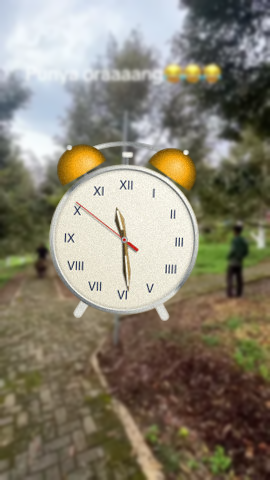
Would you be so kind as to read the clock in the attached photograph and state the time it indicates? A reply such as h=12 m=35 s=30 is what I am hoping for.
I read h=11 m=28 s=51
